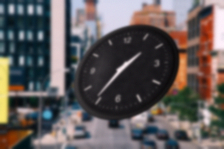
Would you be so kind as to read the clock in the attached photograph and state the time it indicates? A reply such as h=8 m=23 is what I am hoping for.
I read h=1 m=36
